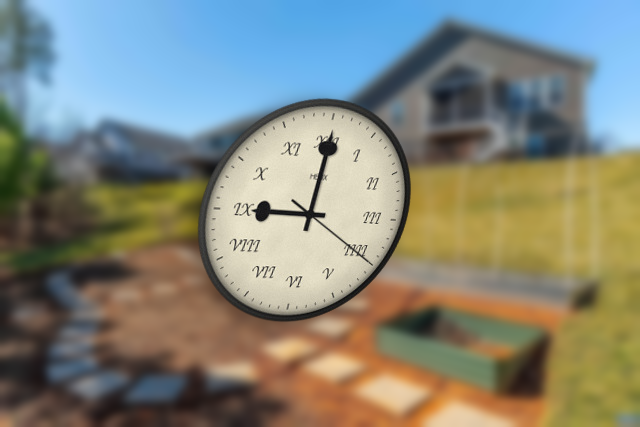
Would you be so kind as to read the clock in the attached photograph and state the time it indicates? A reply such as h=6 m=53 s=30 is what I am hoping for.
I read h=9 m=0 s=20
